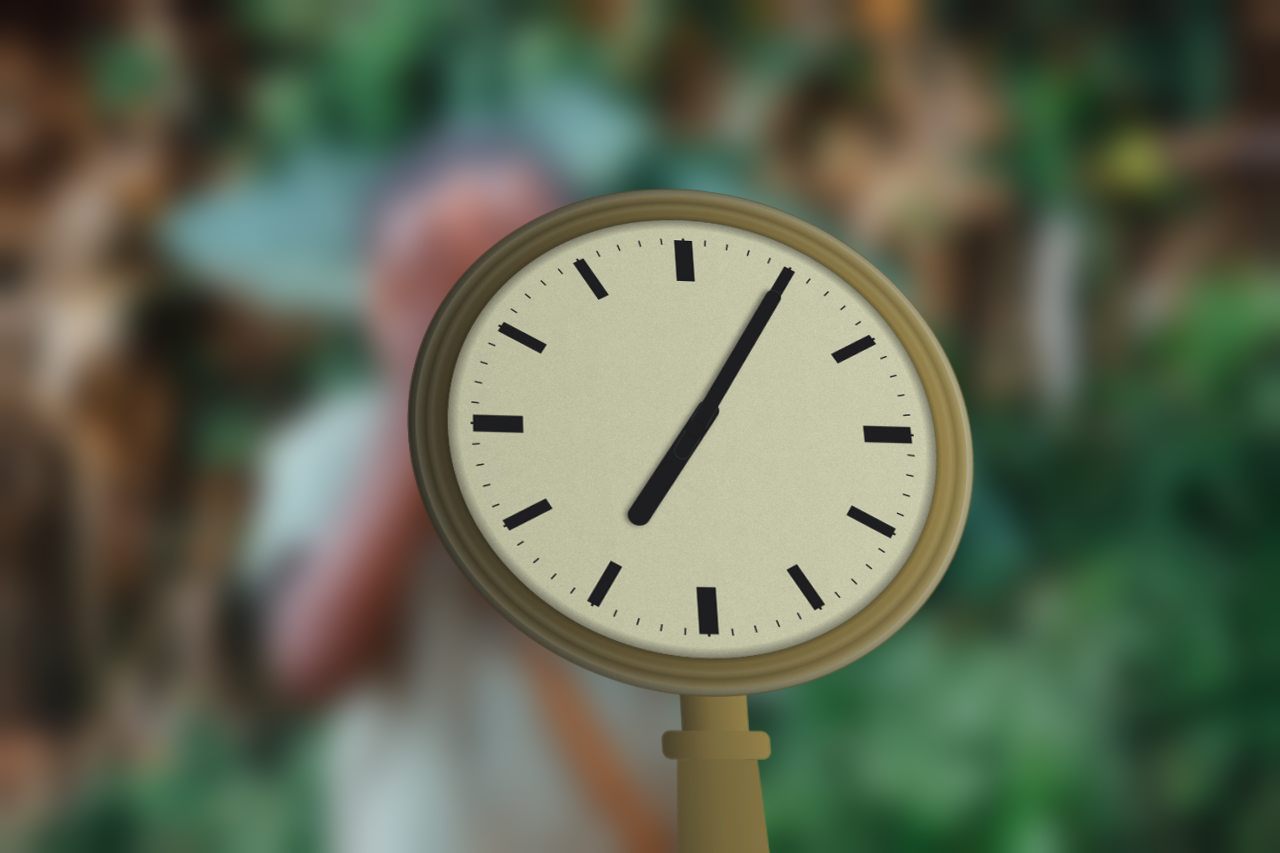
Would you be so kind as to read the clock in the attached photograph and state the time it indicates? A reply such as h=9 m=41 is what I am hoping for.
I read h=7 m=5
